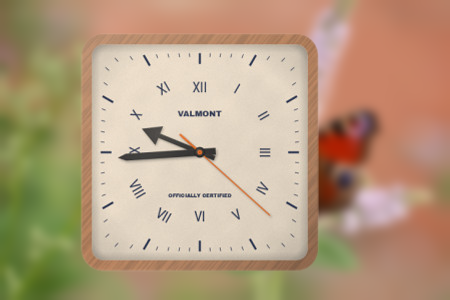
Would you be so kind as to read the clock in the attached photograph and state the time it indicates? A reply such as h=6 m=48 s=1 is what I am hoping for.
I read h=9 m=44 s=22
